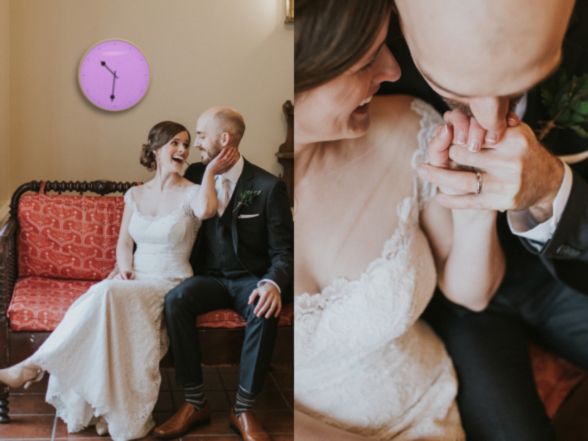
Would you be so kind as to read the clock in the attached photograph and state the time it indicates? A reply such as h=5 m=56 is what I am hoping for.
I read h=10 m=31
